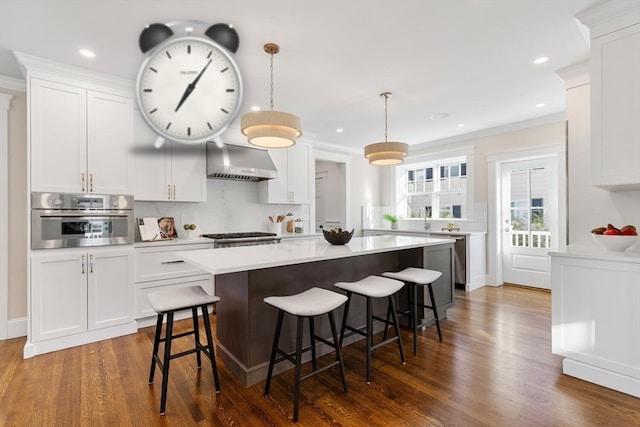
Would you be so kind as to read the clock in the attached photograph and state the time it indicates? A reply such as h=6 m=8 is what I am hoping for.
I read h=7 m=6
